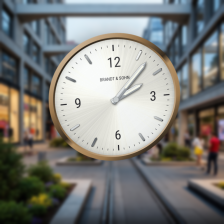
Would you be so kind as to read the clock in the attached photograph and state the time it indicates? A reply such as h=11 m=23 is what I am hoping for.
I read h=2 m=7
